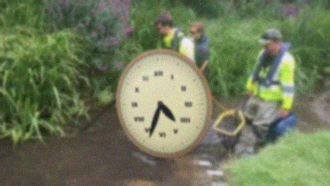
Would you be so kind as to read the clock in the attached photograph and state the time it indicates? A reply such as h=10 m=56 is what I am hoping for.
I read h=4 m=34
